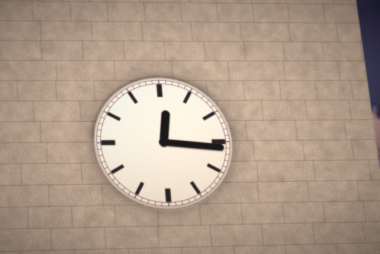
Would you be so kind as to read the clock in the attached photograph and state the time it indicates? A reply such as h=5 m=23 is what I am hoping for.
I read h=12 m=16
